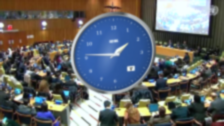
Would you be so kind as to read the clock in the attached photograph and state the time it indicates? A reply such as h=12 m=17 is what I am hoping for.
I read h=1 m=46
